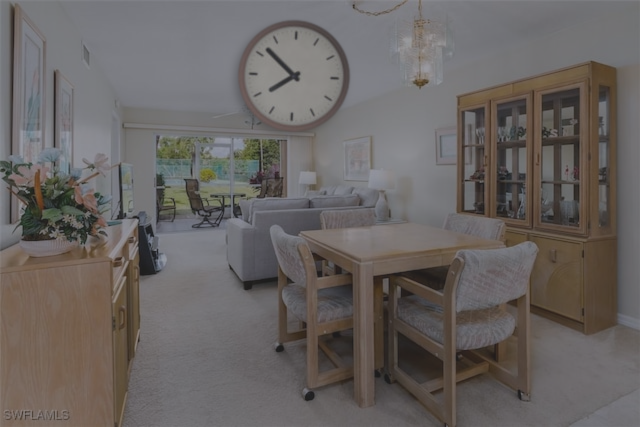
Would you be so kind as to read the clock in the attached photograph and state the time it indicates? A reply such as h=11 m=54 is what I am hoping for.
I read h=7 m=52
